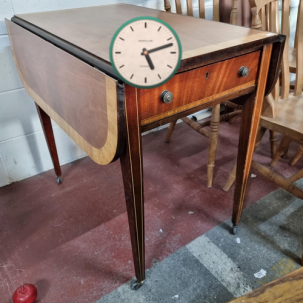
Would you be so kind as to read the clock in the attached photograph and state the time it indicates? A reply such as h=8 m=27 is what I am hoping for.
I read h=5 m=12
